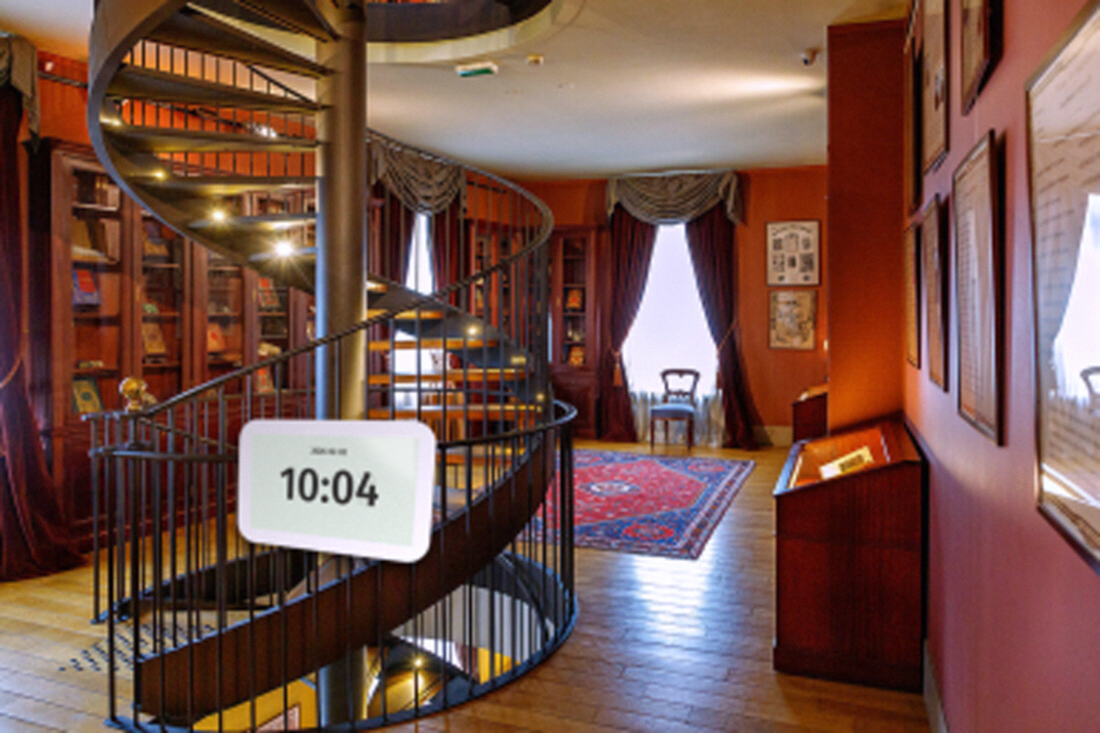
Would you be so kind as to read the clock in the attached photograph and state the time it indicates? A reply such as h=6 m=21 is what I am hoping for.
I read h=10 m=4
